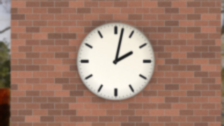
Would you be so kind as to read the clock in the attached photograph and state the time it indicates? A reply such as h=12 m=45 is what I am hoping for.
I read h=2 m=2
